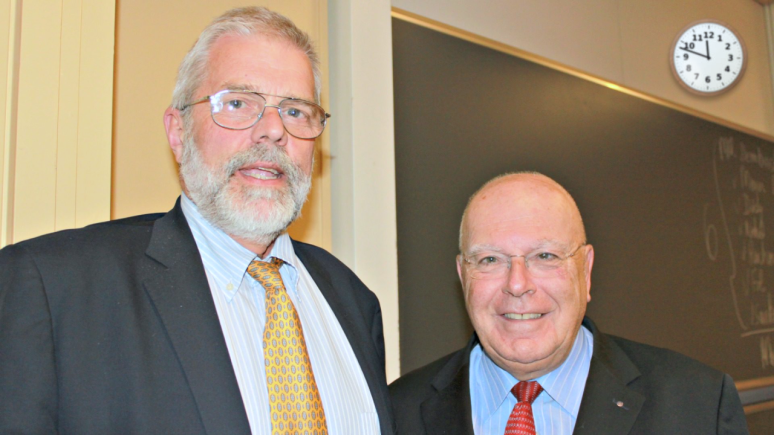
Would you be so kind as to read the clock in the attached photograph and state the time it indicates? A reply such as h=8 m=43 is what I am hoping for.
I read h=11 m=48
